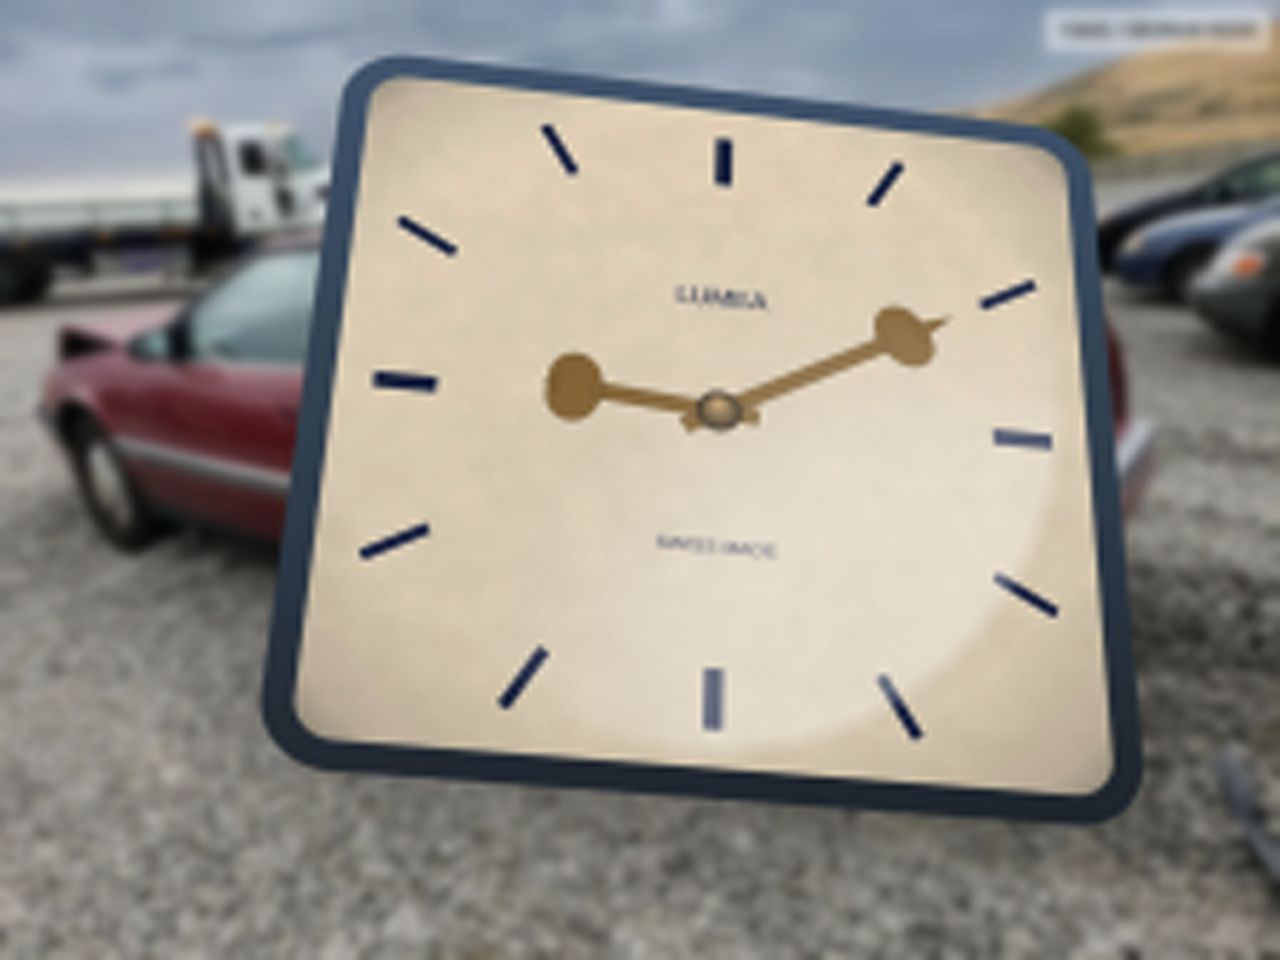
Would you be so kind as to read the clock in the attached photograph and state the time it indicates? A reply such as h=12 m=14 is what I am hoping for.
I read h=9 m=10
